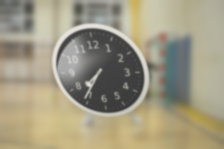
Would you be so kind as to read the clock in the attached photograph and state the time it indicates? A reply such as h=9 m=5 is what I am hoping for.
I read h=7 m=36
